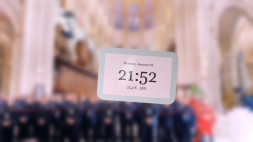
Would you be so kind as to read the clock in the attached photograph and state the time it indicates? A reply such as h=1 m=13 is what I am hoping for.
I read h=21 m=52
